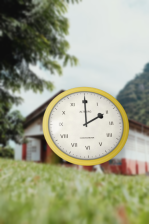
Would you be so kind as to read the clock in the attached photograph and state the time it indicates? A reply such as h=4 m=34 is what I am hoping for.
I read h=2 m=0
